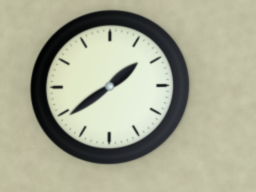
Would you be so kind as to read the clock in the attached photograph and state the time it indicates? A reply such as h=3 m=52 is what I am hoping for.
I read h=1 m=39
